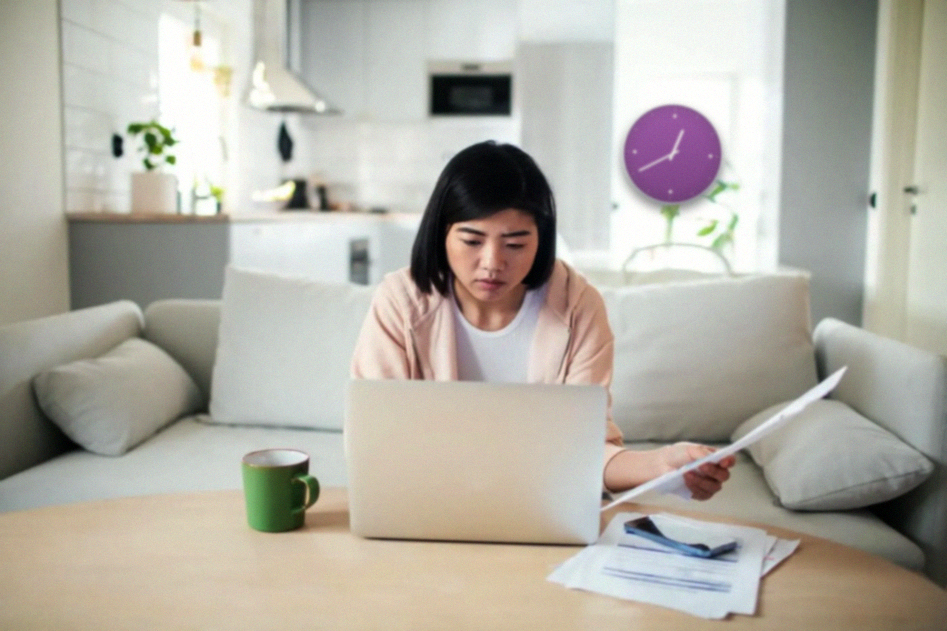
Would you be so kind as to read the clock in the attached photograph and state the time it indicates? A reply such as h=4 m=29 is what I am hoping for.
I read h=12 m=40
